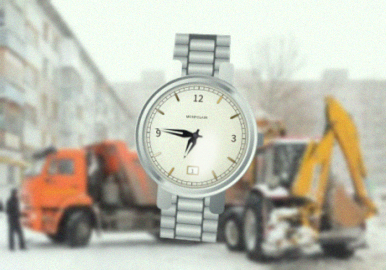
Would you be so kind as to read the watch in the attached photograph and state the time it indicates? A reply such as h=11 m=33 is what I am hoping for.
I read h=6 m=46
